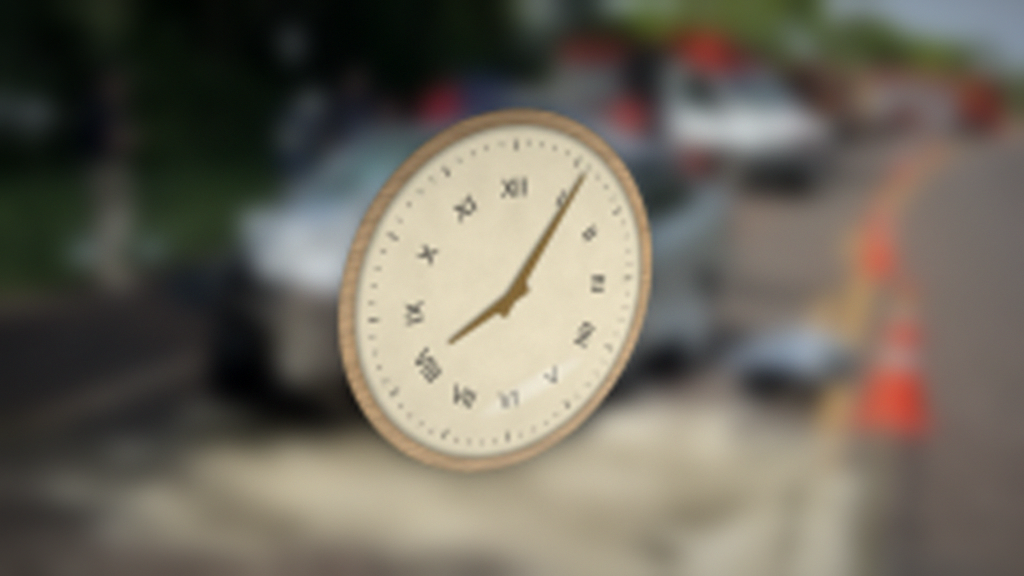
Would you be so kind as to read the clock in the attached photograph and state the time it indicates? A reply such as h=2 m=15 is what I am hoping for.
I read h=8 m=6
